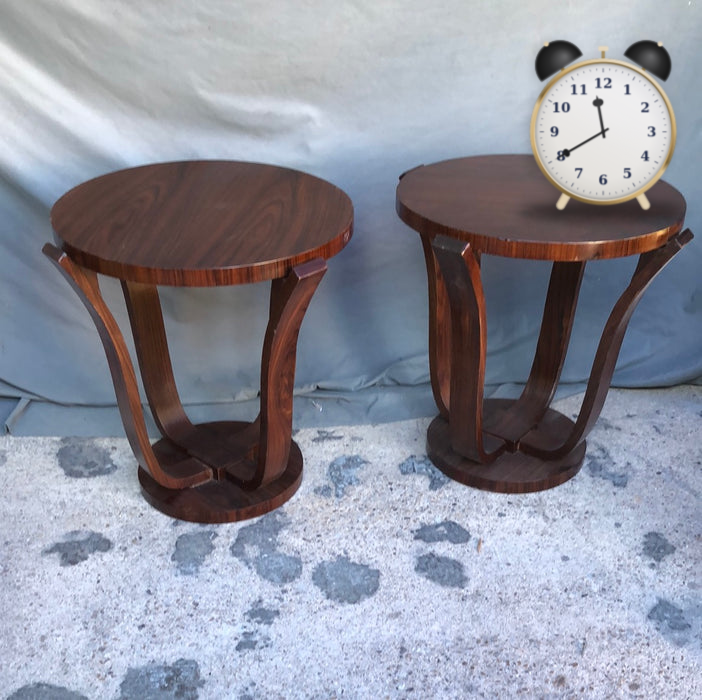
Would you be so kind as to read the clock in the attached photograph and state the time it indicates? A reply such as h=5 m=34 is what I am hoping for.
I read h=11 m=40
